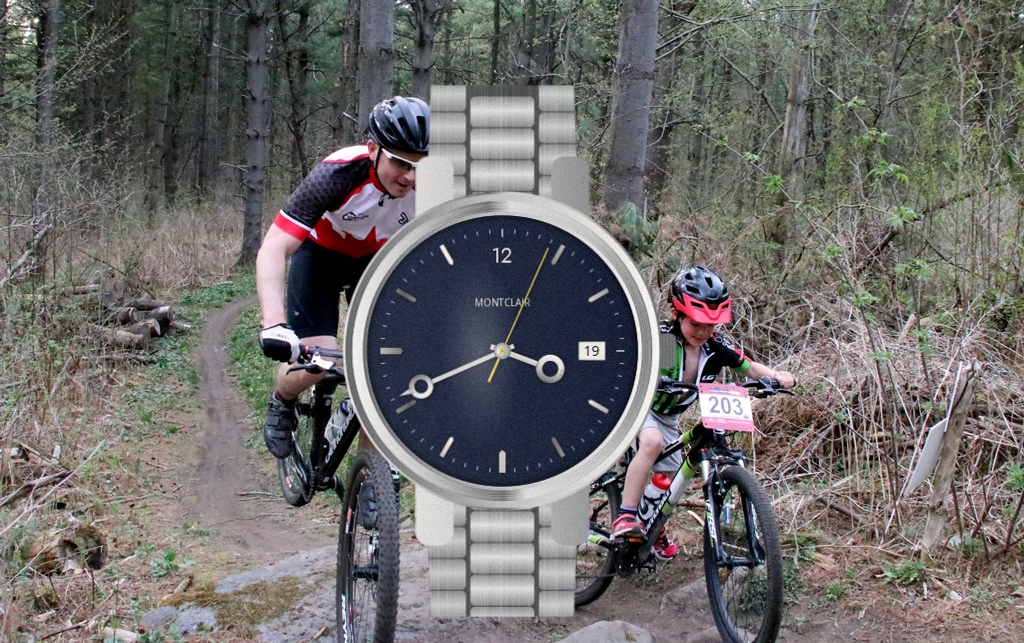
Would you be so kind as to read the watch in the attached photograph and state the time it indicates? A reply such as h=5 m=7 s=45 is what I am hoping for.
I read h=3 m=41 s=4
